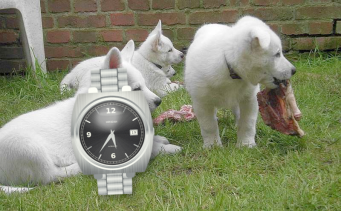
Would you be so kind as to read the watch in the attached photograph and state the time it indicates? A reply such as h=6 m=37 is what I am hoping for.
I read h=5 m=36
